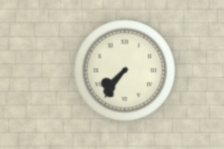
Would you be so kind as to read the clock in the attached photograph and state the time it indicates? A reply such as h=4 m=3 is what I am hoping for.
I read h=7 m=36
